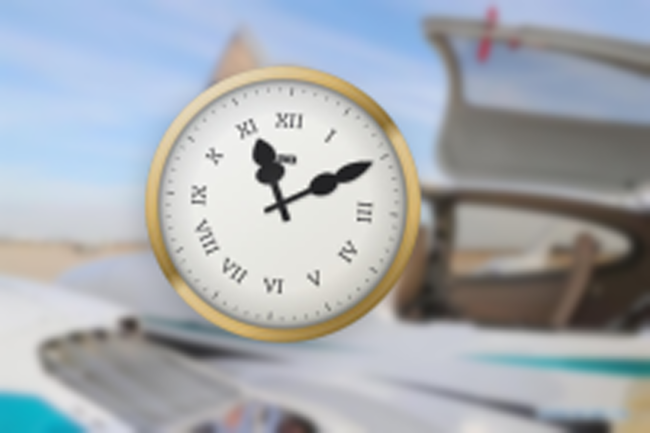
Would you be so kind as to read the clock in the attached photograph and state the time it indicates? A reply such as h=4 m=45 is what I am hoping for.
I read h=11 m=10
